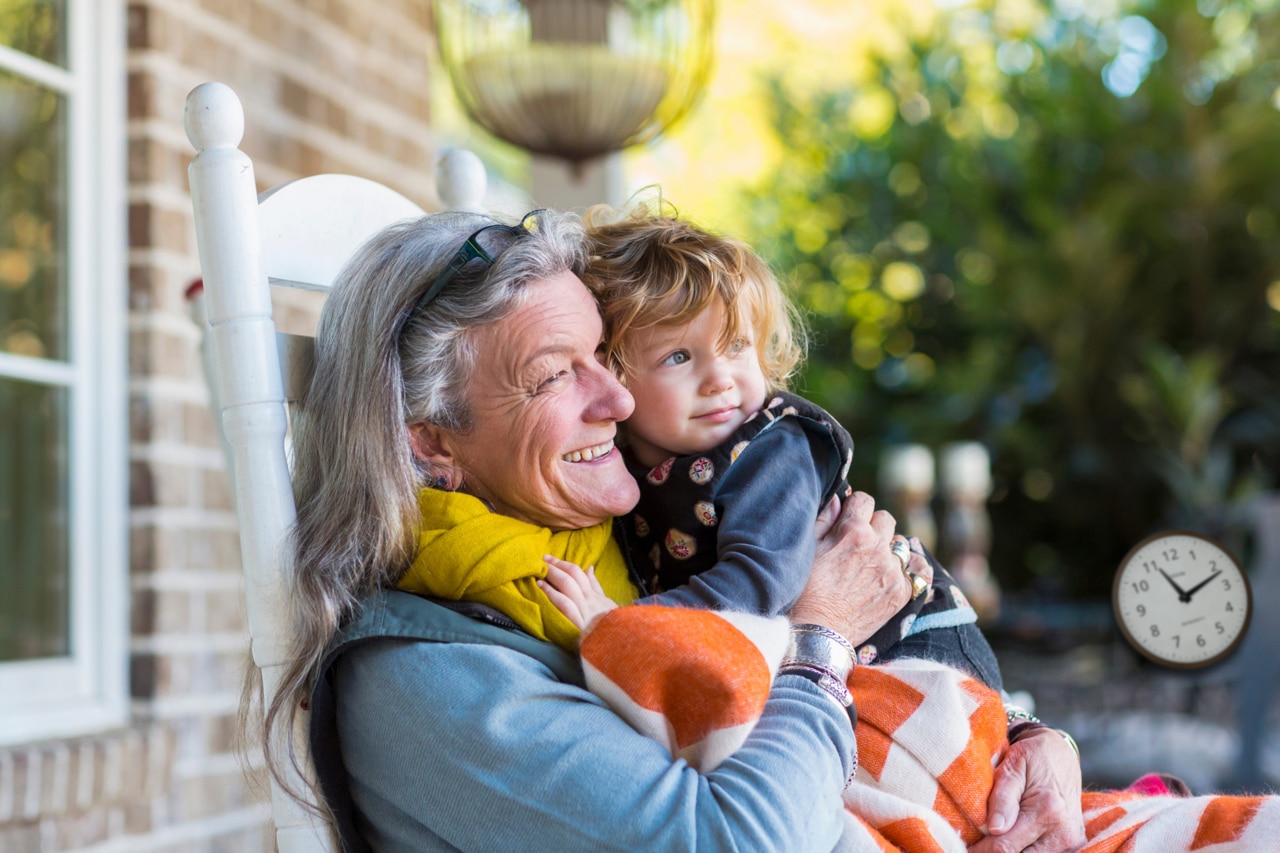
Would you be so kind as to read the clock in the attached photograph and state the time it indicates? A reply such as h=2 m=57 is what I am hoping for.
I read h=11 m=12
